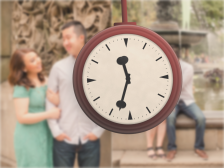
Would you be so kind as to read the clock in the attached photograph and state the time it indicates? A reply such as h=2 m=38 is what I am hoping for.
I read h=11 m=33
